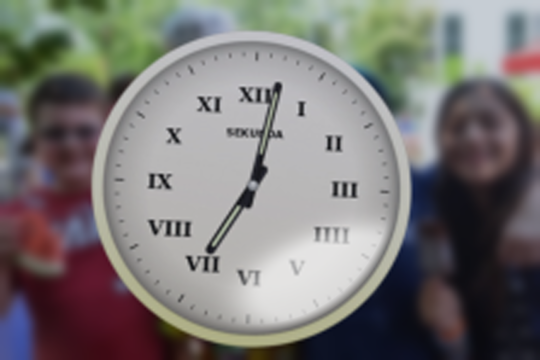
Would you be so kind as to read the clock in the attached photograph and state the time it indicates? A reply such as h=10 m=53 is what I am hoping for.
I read h=7 m=2
